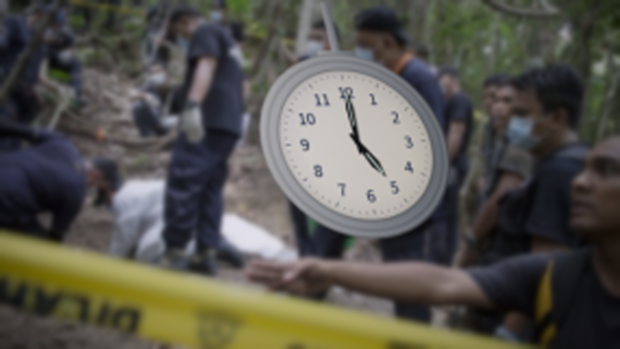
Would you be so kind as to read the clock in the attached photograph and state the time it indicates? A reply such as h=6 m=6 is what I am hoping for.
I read h=5 m=0
